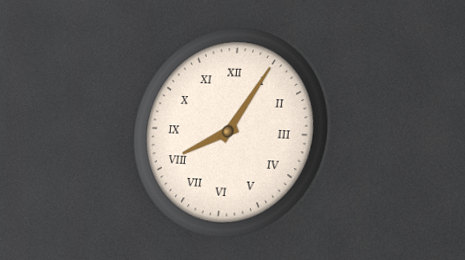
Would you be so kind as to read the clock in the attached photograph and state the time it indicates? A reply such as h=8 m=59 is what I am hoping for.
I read h=8 m=5
